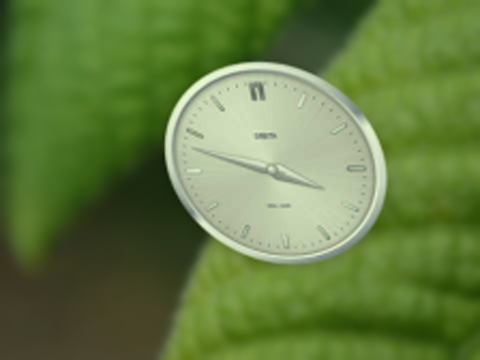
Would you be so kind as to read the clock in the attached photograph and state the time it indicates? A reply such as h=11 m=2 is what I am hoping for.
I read h=3 m=48
